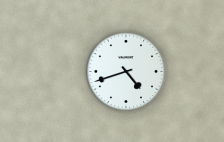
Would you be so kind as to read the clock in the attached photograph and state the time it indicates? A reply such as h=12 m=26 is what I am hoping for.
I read h=4 m=42
